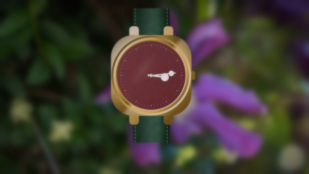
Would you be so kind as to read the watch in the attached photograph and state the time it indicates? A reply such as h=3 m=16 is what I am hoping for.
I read h=3 m=14
